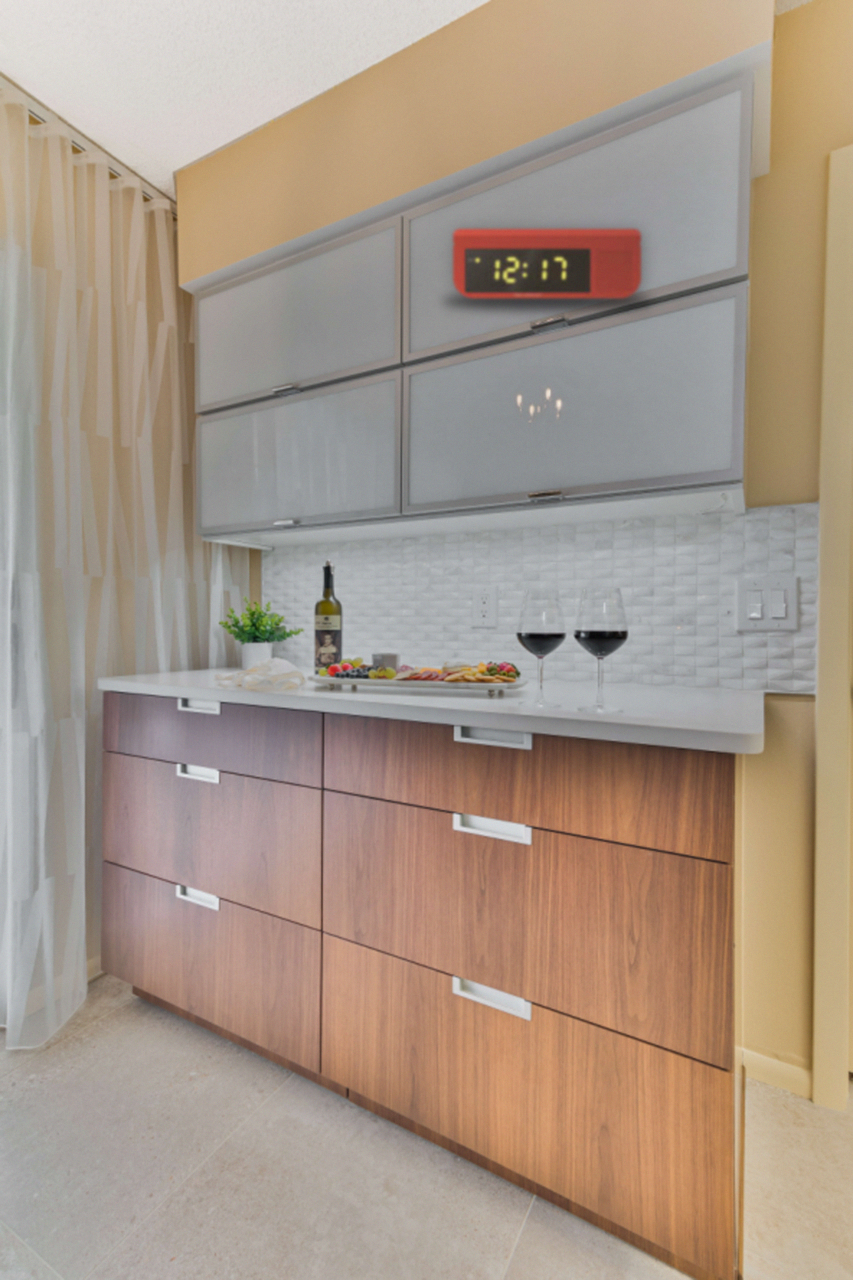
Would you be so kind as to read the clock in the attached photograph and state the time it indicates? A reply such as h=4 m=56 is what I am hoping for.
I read h=12 m=17
